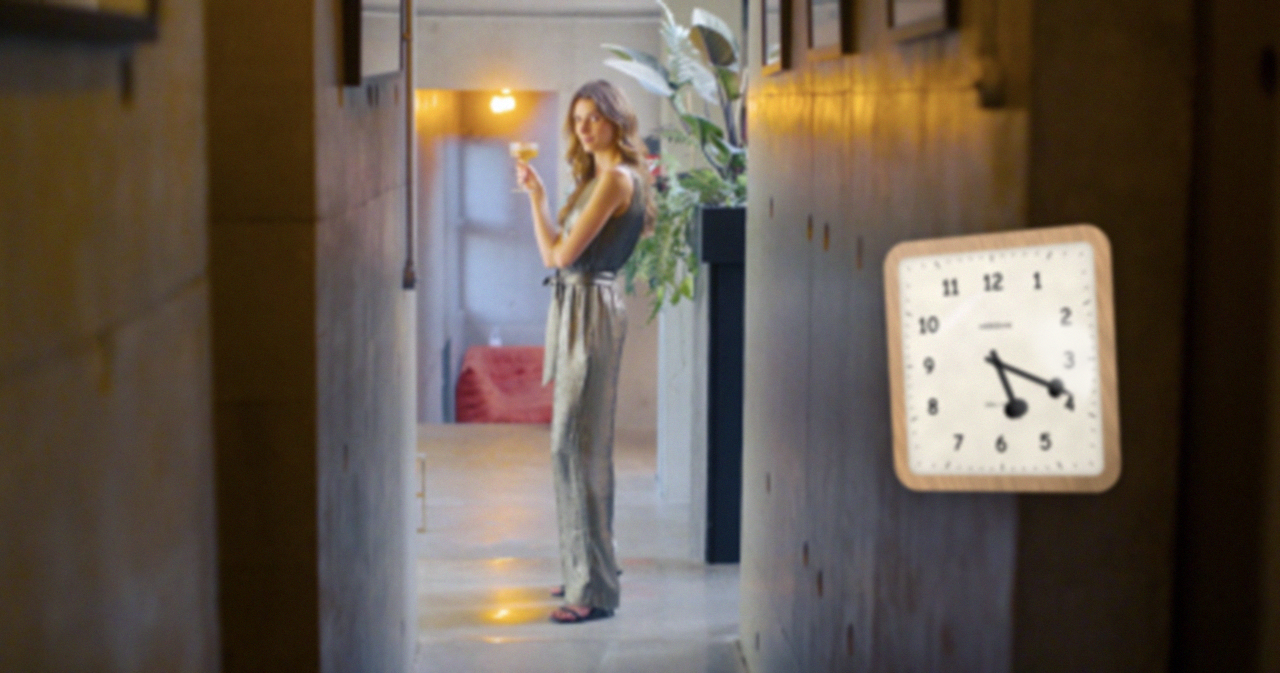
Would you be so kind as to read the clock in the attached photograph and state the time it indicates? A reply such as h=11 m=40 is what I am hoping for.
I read h=5 m=19
